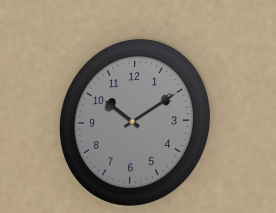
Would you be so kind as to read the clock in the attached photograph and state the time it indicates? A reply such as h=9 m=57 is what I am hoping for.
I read h=10 m=10
